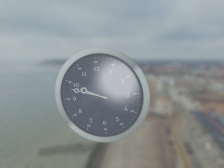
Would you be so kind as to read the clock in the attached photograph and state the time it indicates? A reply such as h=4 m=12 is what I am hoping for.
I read h=9 m=48
